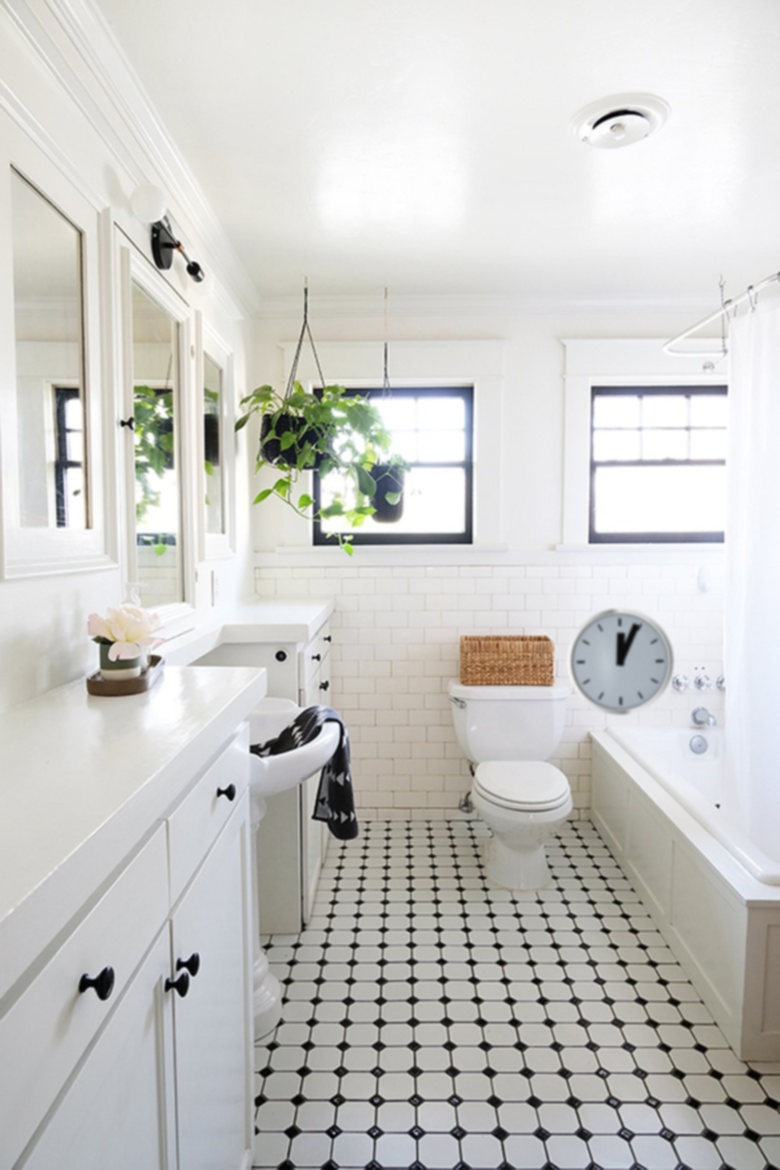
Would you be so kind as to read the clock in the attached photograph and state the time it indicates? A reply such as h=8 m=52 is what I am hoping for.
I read h=12 m=4
